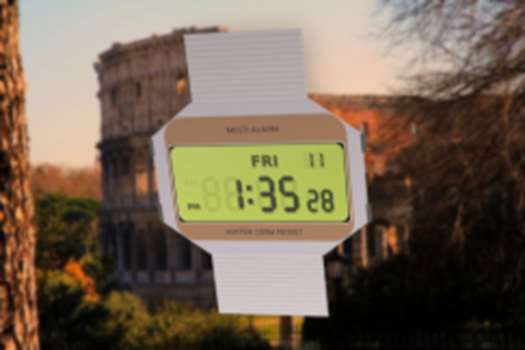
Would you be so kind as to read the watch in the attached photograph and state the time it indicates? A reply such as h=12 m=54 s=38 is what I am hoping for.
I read h=1 m=35 s=28
